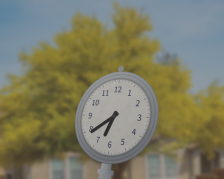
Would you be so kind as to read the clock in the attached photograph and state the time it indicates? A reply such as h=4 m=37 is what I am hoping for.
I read h=6 m=39
